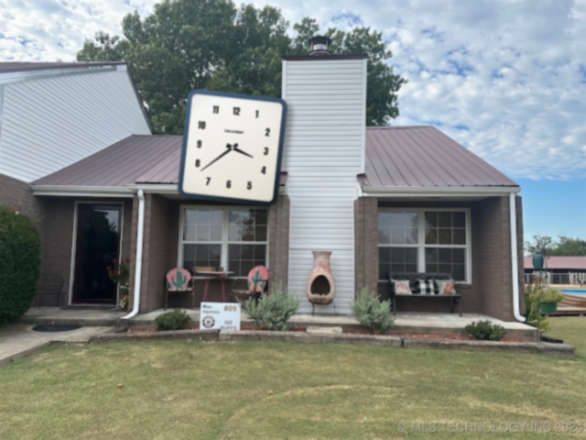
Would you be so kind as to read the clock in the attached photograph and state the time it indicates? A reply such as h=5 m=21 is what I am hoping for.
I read h=3 m=38
